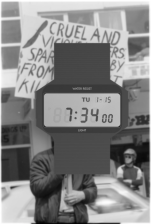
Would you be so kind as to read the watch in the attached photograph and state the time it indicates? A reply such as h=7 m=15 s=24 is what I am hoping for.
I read h=7 m=34 s=0
